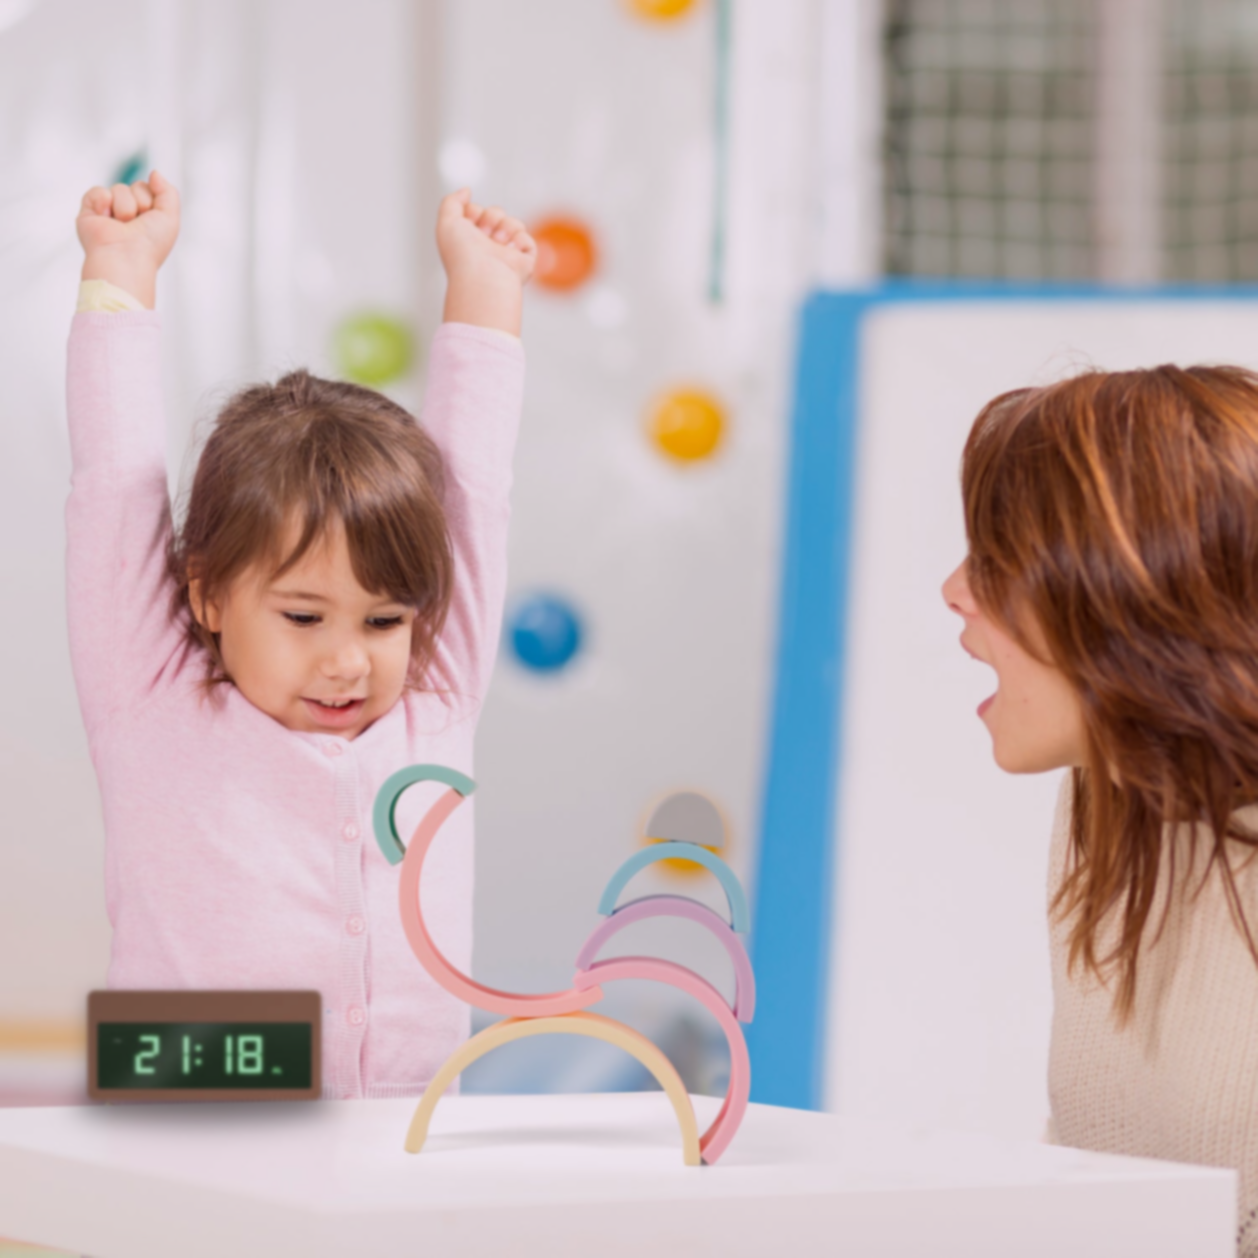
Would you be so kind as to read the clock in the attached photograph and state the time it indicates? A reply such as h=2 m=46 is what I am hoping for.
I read h=21 m=18
